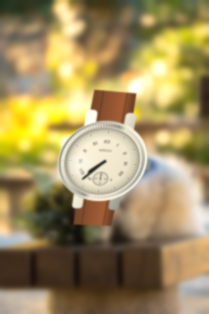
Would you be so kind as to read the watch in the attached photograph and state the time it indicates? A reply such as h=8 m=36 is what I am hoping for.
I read h=7 m=37
